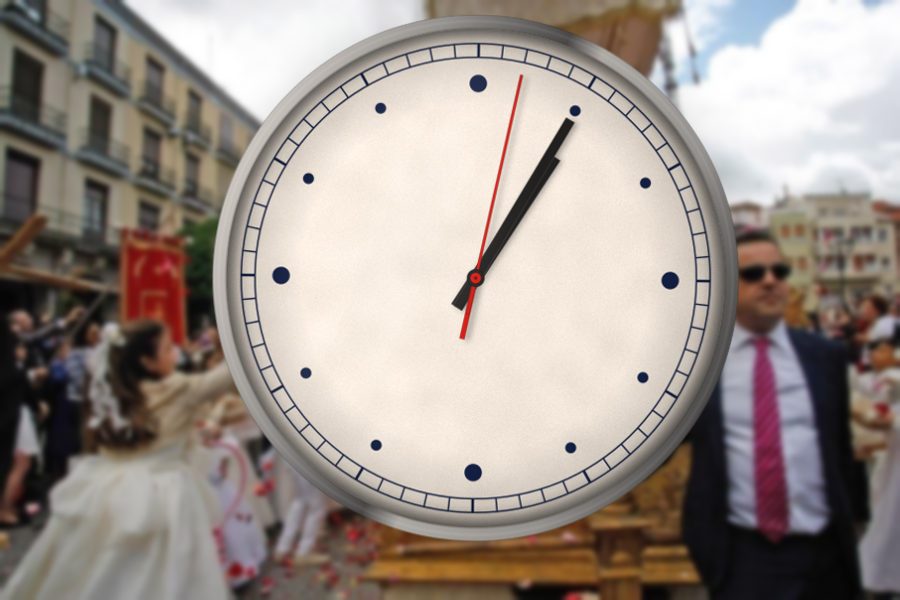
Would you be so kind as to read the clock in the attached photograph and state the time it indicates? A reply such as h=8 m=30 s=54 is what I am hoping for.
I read h=1 m=5 s=2
